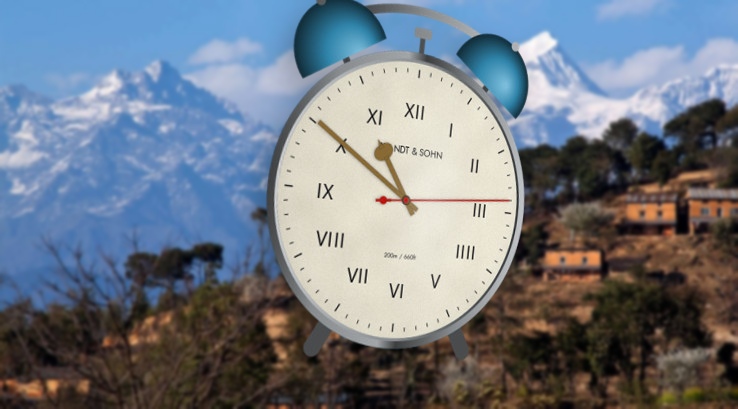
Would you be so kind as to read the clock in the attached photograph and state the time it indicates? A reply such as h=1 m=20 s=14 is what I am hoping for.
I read h=10 m=50 s=14
